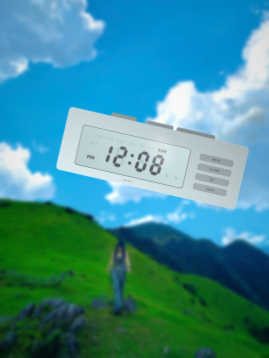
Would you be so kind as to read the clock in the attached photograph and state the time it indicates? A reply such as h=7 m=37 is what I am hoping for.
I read h=12 m=8
